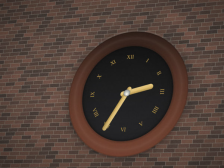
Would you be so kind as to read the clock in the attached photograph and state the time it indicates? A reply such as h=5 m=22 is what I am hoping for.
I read h=2 m=35
